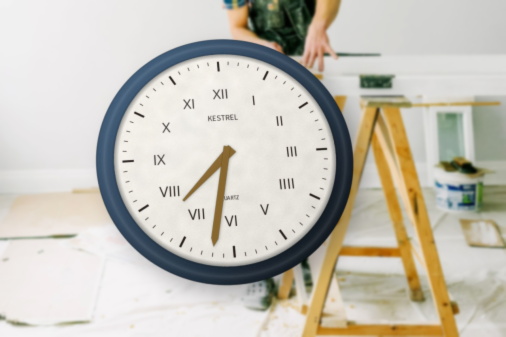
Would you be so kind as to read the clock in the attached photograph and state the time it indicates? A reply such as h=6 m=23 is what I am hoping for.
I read h=7 m=32
